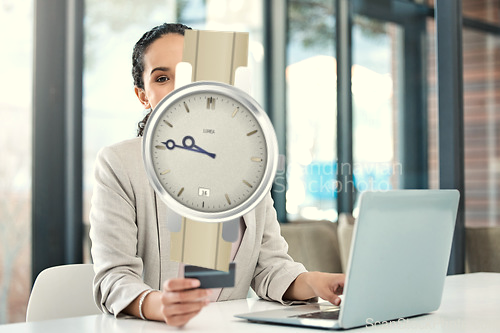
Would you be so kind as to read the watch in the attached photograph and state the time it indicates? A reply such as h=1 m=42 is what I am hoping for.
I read h=9 m=46
